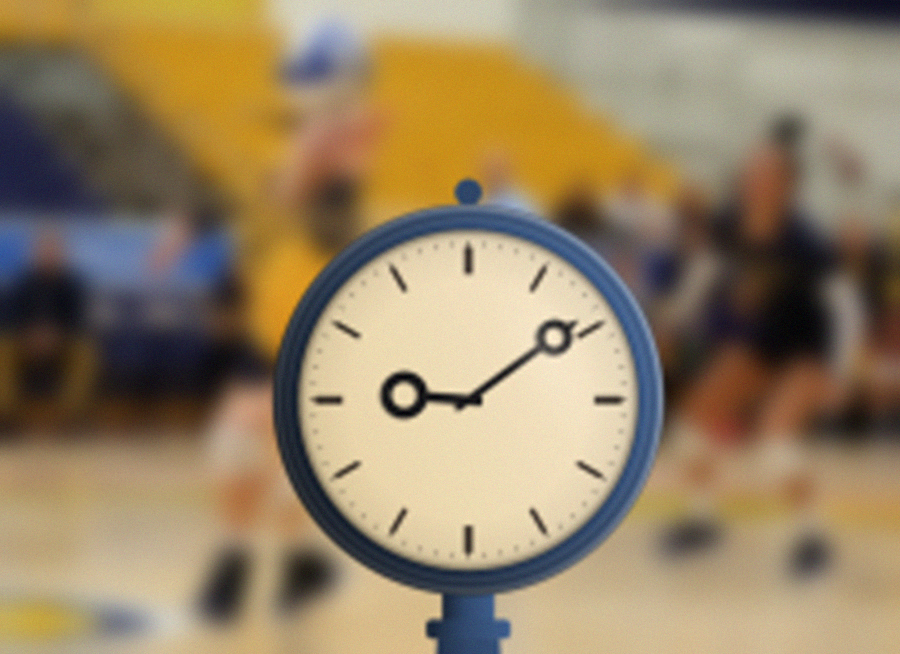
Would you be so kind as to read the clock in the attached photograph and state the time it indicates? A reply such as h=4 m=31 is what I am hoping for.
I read h=9 m=9
